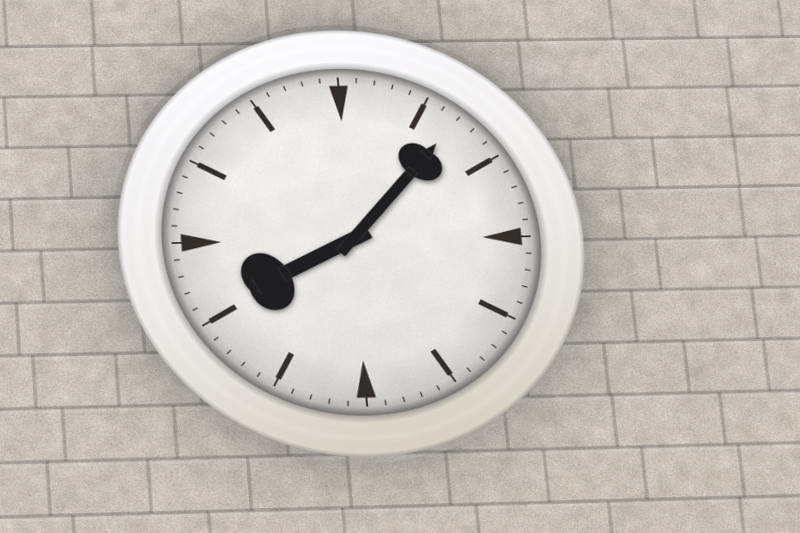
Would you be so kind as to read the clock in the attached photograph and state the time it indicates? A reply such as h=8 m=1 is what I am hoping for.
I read h=8 m=7
